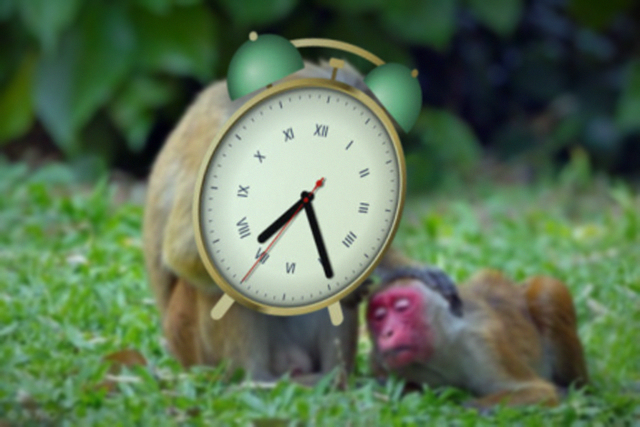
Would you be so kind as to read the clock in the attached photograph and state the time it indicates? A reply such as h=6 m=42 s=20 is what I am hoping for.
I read h=7 m=24 s=35
